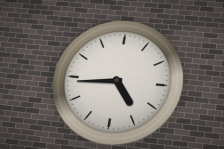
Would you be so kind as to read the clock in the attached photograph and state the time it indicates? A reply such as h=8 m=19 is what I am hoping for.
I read h=4 m=44
